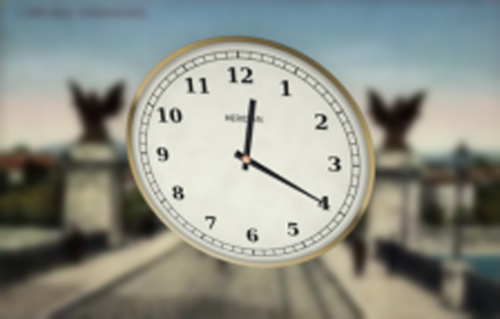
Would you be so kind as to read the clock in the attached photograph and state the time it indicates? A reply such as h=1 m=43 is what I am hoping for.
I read h=12 m=20
